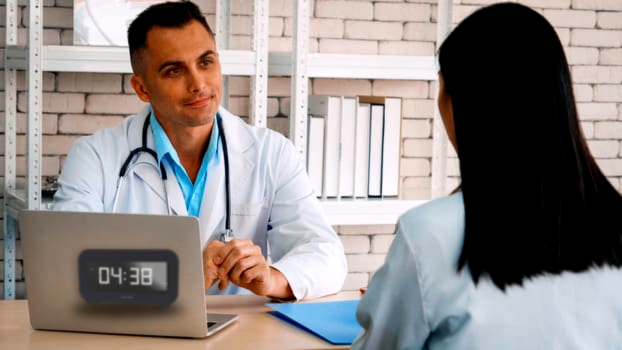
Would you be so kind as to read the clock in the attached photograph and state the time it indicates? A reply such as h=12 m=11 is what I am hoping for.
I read h=4 m=38
